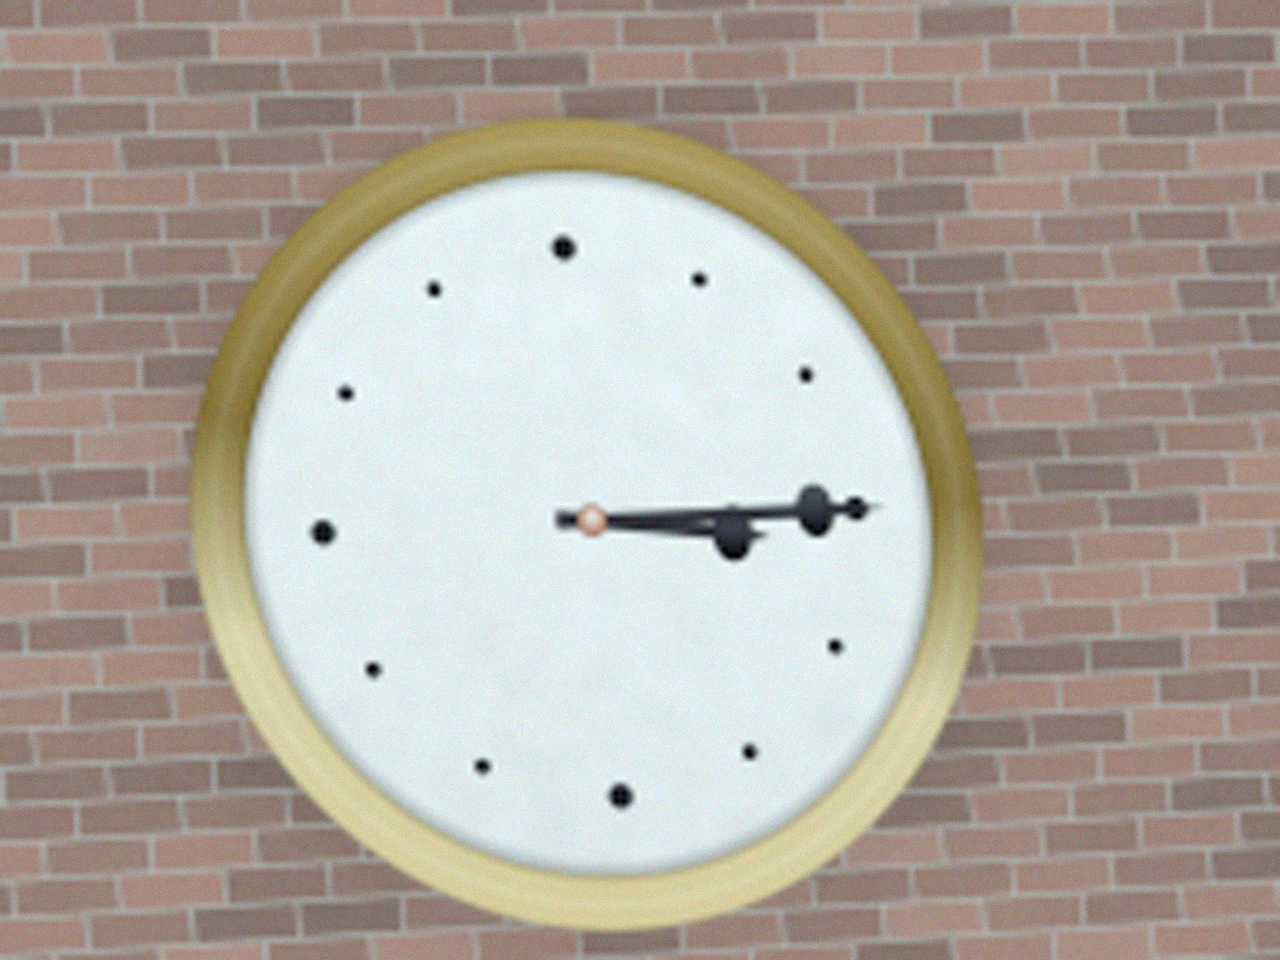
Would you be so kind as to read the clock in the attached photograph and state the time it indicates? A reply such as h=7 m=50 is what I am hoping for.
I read h=3 m=15
